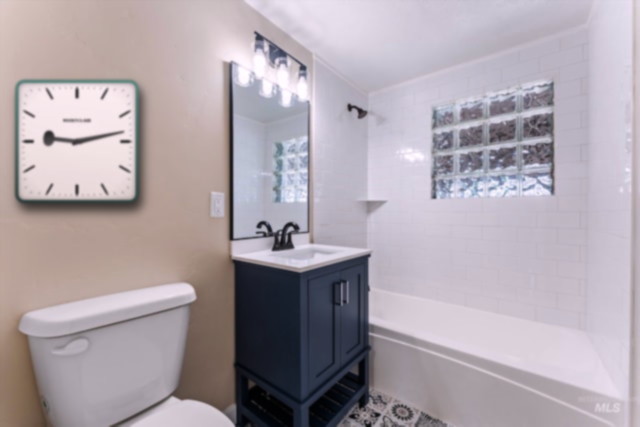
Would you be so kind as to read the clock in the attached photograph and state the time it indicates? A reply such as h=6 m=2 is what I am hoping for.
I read h=9 m=13
